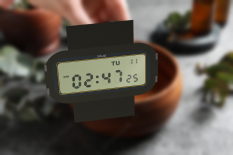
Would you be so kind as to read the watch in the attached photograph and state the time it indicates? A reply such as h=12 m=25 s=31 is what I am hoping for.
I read h=2 m=47 s=25
